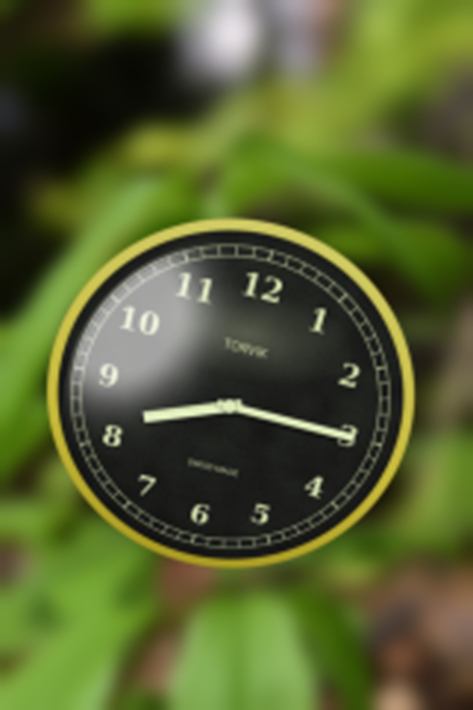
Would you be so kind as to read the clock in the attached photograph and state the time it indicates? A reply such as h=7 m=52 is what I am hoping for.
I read h=8 m=15
